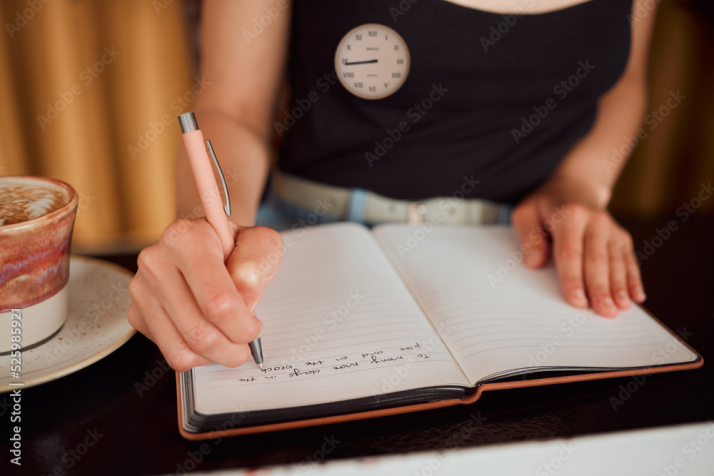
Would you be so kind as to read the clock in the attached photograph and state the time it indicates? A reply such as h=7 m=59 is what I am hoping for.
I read h=8 m=44
